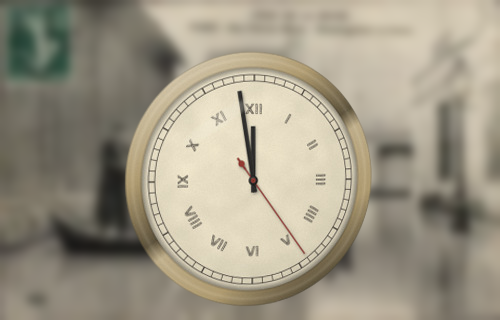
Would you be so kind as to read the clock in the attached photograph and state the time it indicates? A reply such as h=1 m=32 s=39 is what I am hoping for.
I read h=11 m=58 s=24
